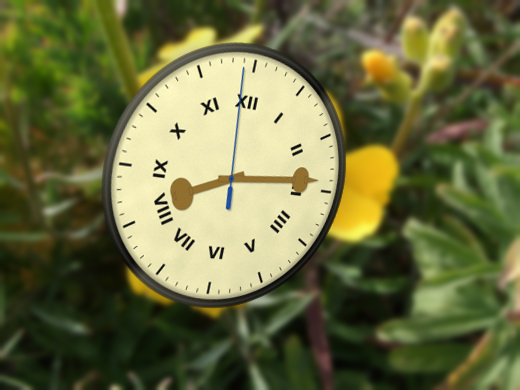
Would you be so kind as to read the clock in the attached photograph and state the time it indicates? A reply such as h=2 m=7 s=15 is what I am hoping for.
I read h=8 m=13 s=59
